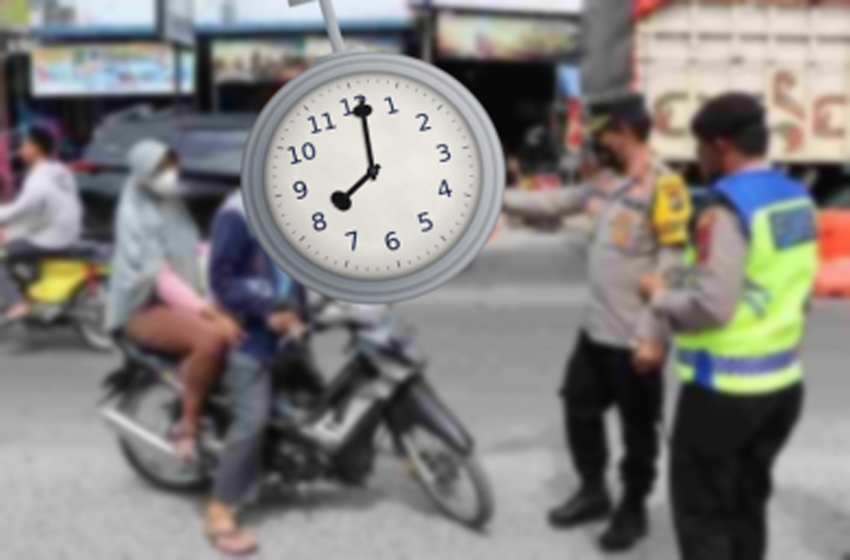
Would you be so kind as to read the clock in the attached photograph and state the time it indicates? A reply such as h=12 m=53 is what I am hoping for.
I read h=8 m=1
